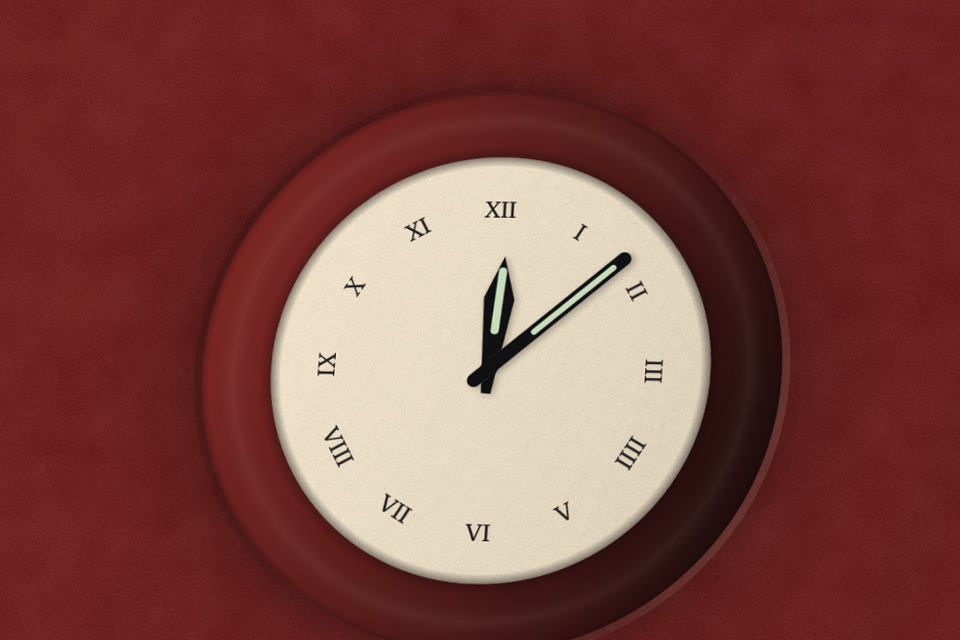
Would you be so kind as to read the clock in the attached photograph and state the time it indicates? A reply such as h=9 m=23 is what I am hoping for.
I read h=12 m=8
